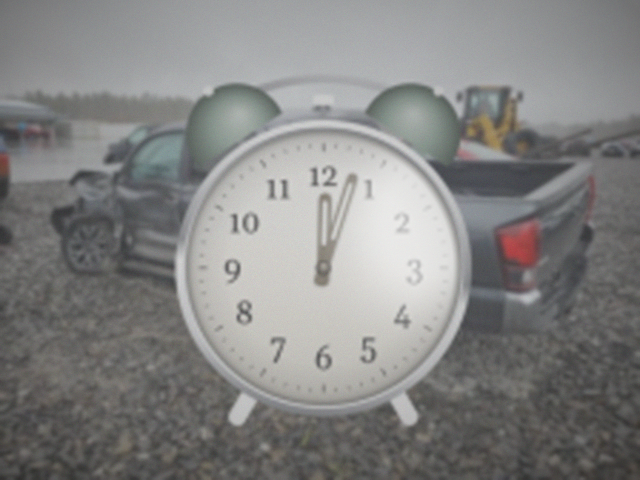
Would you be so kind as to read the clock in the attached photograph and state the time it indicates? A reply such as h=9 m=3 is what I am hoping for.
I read h=12 m=3
